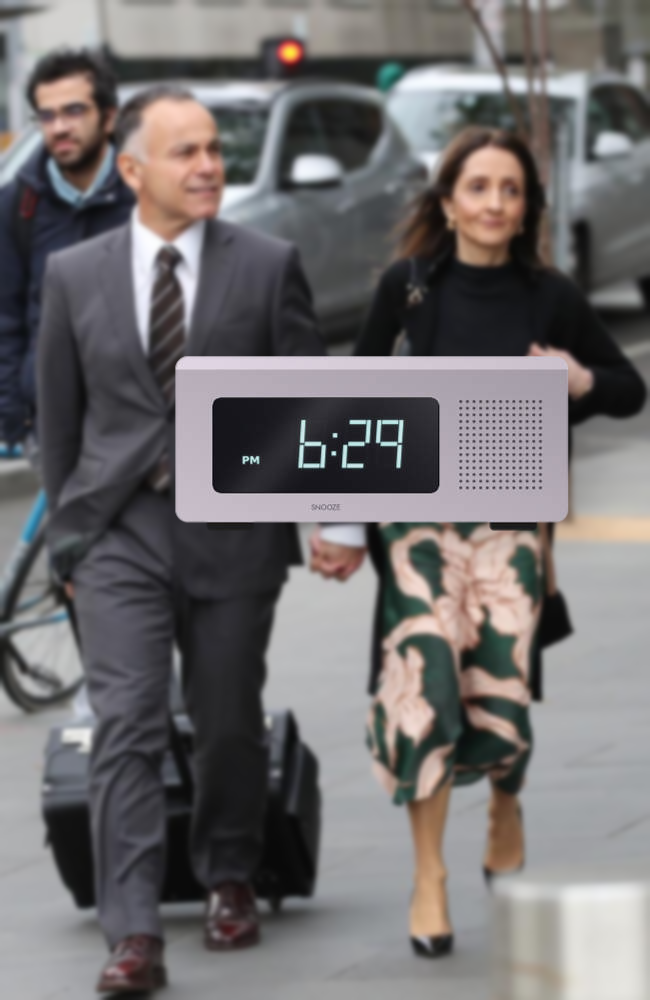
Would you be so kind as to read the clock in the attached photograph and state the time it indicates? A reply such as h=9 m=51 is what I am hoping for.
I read h=6 m=29
